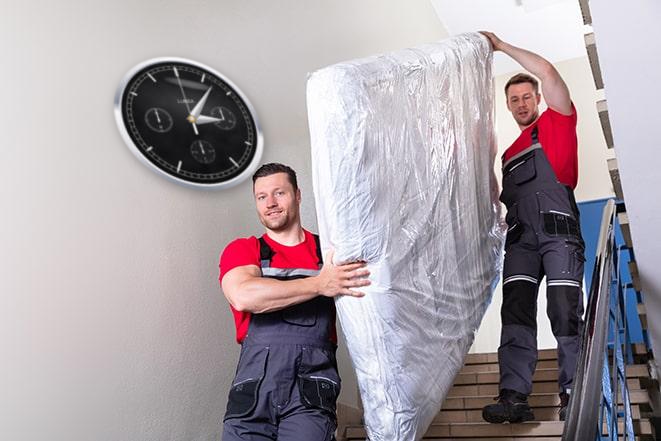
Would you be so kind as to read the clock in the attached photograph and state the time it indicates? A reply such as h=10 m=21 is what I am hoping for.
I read h=3 m=7
